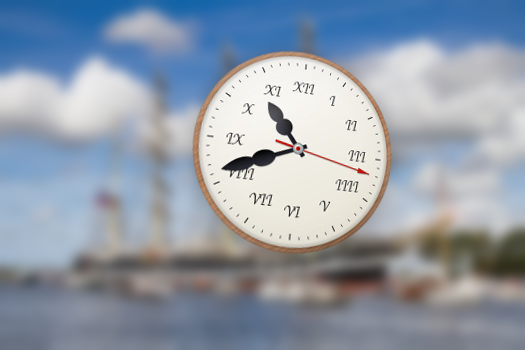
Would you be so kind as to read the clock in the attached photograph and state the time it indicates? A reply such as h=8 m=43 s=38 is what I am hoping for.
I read h=10 m=41 s=17
